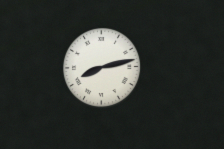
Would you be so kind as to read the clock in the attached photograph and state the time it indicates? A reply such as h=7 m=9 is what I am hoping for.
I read h=8 m=13
